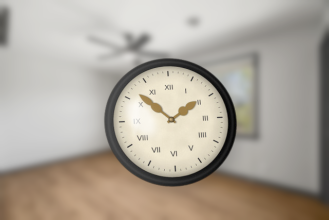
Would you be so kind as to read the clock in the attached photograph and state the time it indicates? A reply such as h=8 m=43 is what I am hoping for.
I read h=1 m=52
